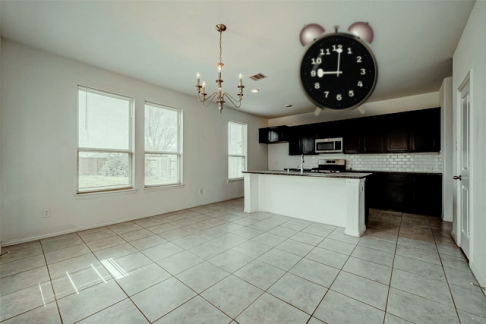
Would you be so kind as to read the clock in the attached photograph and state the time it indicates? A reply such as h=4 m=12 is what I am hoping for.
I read h=9 m=1
